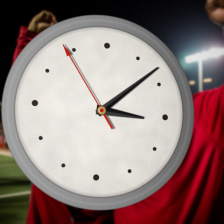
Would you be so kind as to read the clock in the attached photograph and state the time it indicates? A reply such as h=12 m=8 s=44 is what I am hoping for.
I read h=3 m=7 s=54
